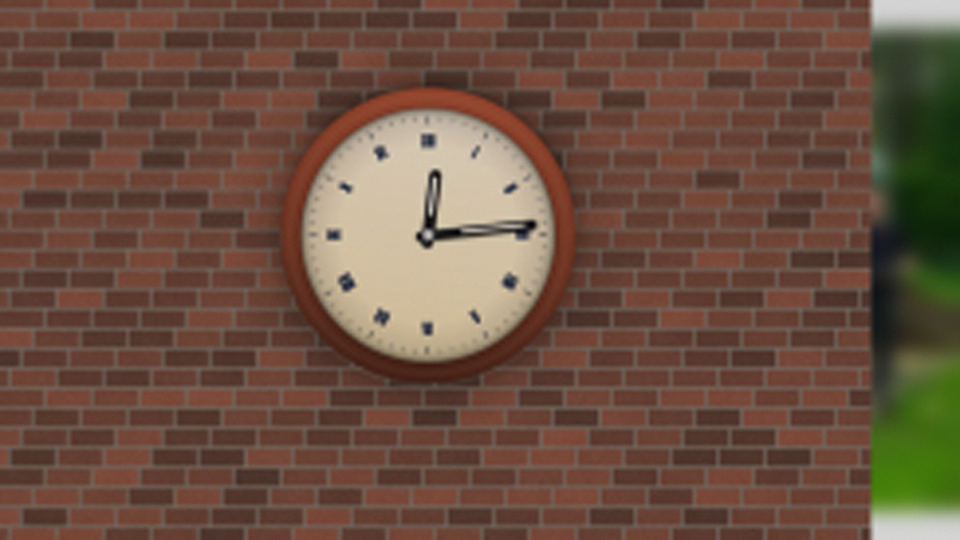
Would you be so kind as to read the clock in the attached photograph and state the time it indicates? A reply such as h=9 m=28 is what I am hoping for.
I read h=12 m=14
